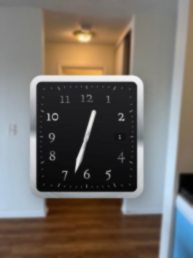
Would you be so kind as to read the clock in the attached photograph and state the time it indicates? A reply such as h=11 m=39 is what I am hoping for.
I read h=12 m=33
